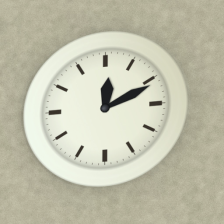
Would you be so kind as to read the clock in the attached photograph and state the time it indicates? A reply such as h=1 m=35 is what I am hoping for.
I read h=12 m=11
